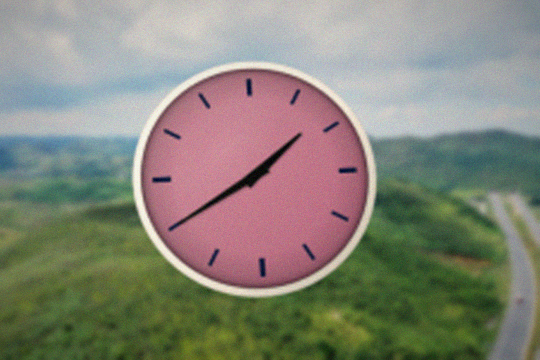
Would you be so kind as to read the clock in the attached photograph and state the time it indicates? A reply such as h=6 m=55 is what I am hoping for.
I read h=1 m=40
